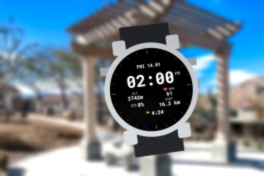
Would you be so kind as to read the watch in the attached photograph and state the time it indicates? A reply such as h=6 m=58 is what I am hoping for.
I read h=2 m=0
